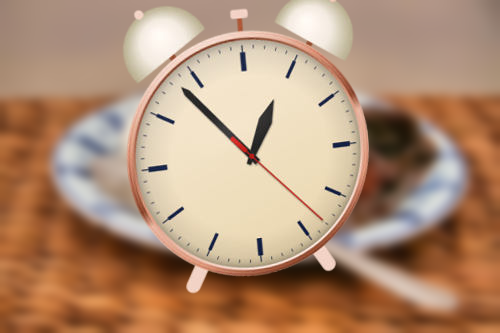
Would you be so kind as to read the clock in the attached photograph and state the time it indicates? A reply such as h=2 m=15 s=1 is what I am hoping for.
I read h=12 m=53 s=23
